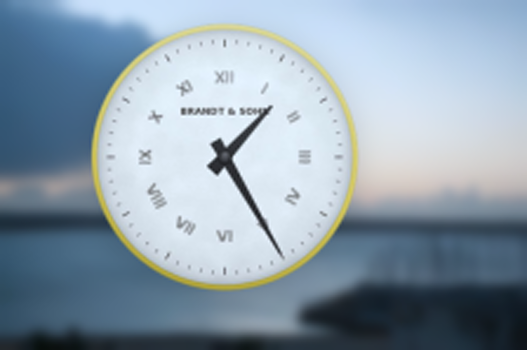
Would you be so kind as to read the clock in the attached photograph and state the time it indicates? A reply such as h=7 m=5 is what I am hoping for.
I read h=1 m=25
